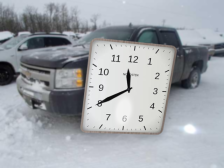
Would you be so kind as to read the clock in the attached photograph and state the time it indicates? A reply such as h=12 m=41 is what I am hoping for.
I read h=11 m=40
